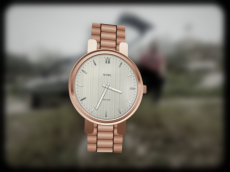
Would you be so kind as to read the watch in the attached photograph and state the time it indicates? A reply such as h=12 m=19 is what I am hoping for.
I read h=3 m=34
